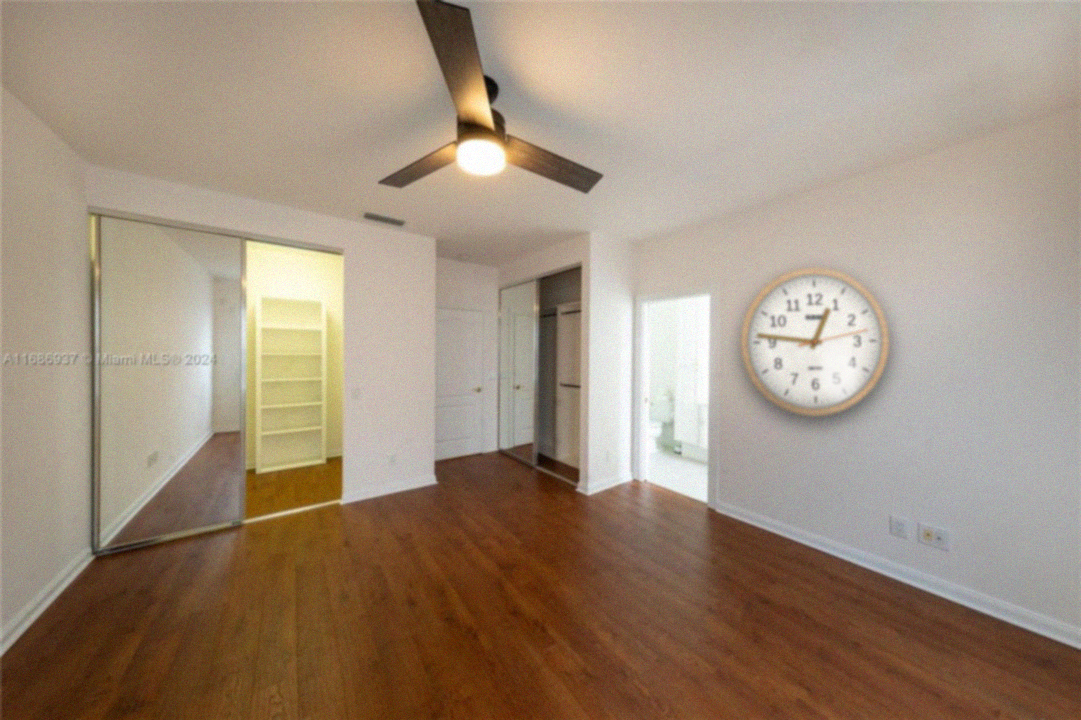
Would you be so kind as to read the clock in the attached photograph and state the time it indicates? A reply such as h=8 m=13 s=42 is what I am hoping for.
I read h=12 m=46 s=13
